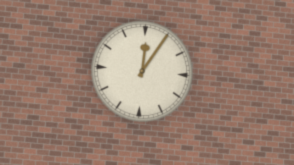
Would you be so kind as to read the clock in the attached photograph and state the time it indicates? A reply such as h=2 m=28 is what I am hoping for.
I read h=12 m=5
